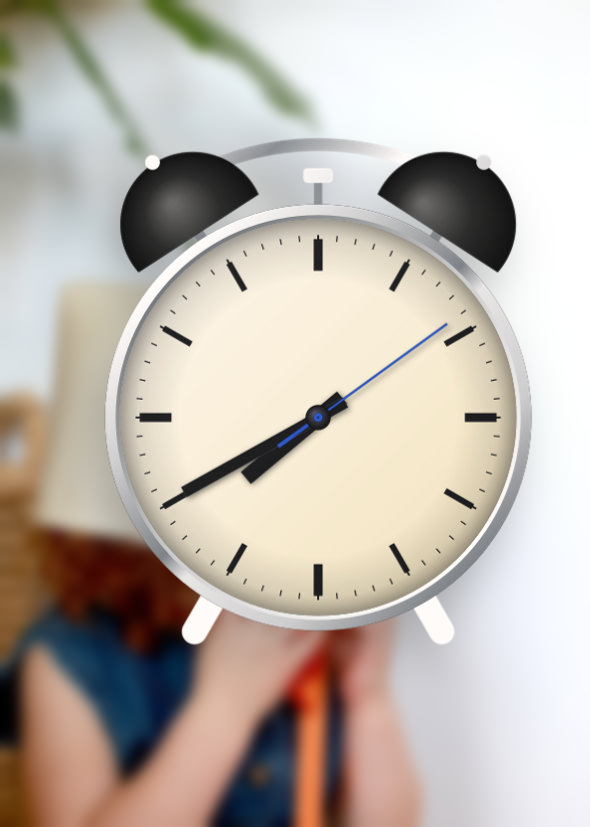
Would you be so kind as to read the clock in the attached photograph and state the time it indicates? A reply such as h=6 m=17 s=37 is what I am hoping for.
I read h=7 m=40 s=9
